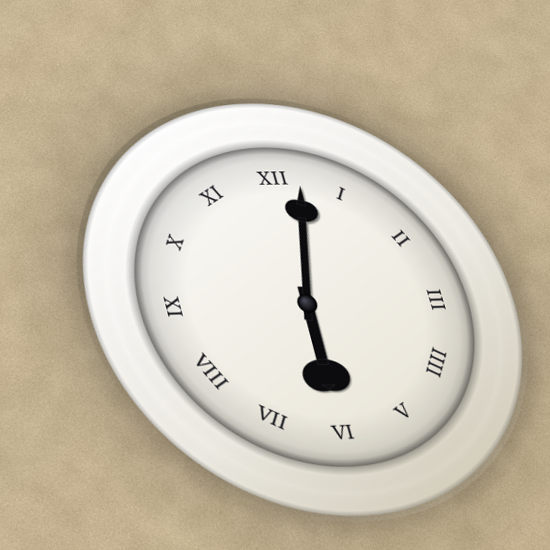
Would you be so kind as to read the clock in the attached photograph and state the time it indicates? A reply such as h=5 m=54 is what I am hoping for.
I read h=6 m=2
